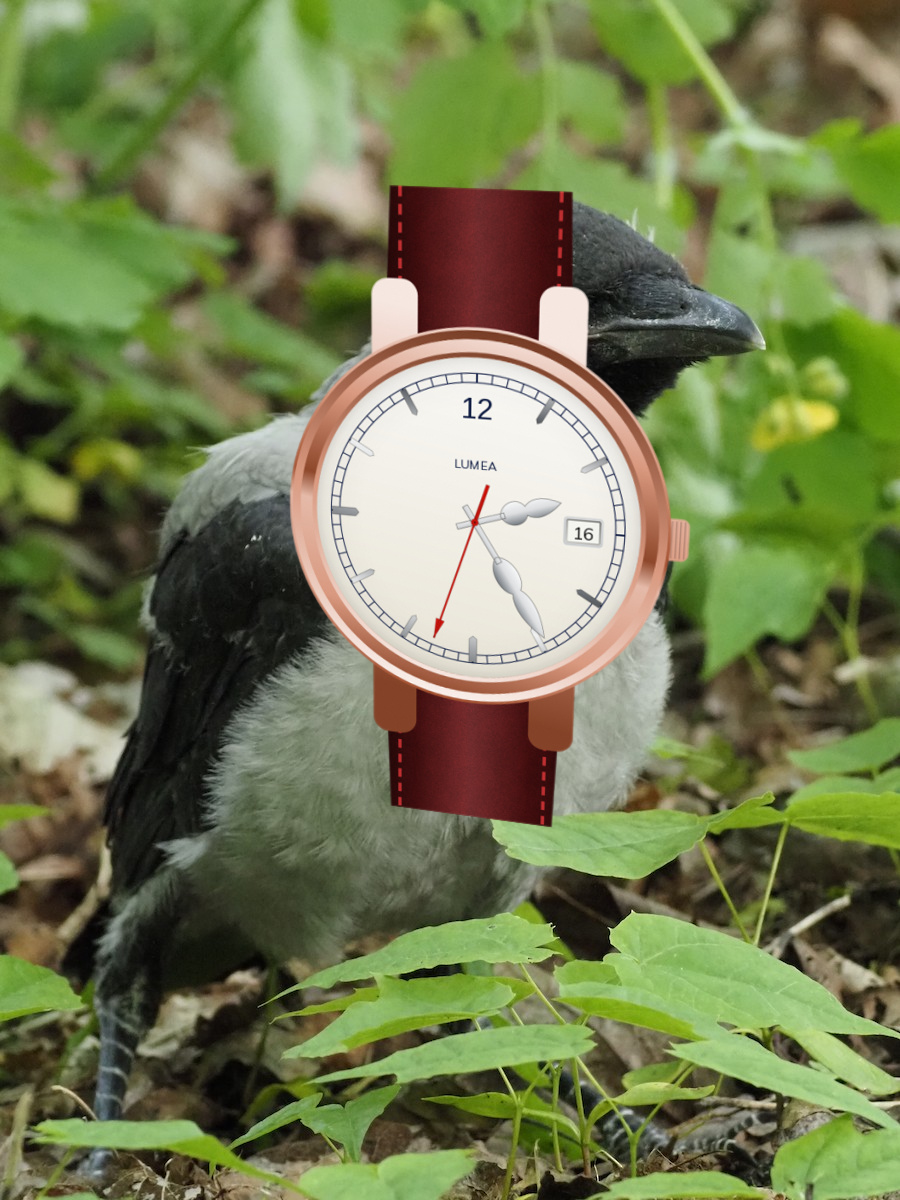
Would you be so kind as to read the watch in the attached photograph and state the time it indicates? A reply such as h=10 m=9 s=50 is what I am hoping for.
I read h=2 m=24 s=33
